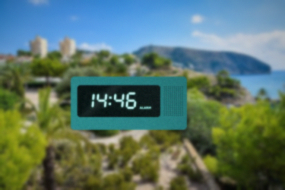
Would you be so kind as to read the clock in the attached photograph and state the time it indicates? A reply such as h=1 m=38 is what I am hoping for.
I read h=14 m=46
